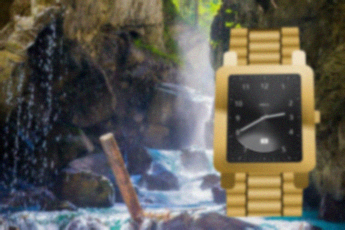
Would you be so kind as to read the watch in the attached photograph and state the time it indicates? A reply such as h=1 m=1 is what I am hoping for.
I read h=2 m=40
